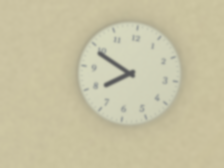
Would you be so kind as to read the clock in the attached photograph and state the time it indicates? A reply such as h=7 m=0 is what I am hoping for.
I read h=7 m=49
